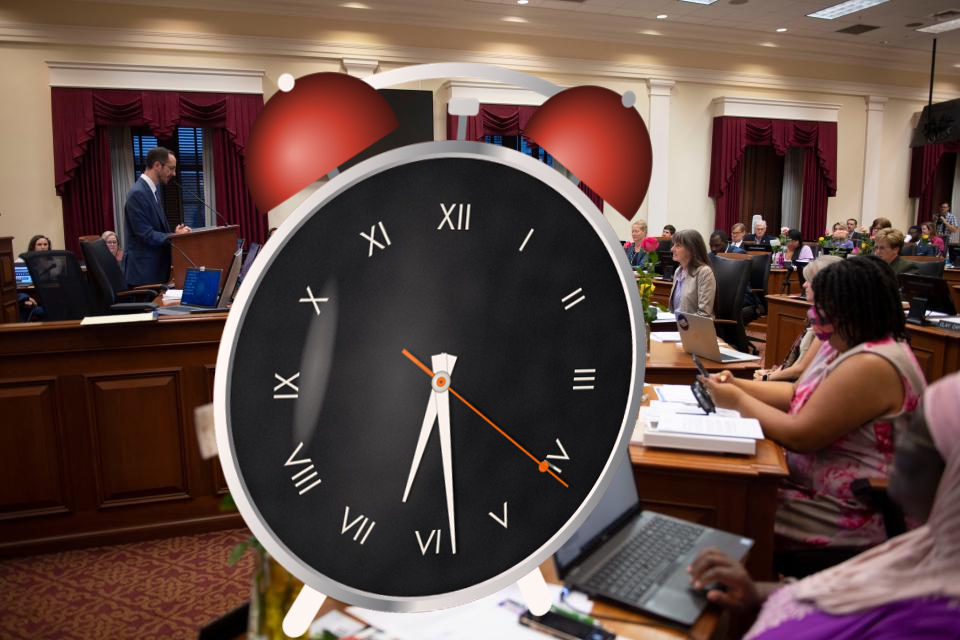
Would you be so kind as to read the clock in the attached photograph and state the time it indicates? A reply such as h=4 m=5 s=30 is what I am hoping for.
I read h=6 m=28 s=21
